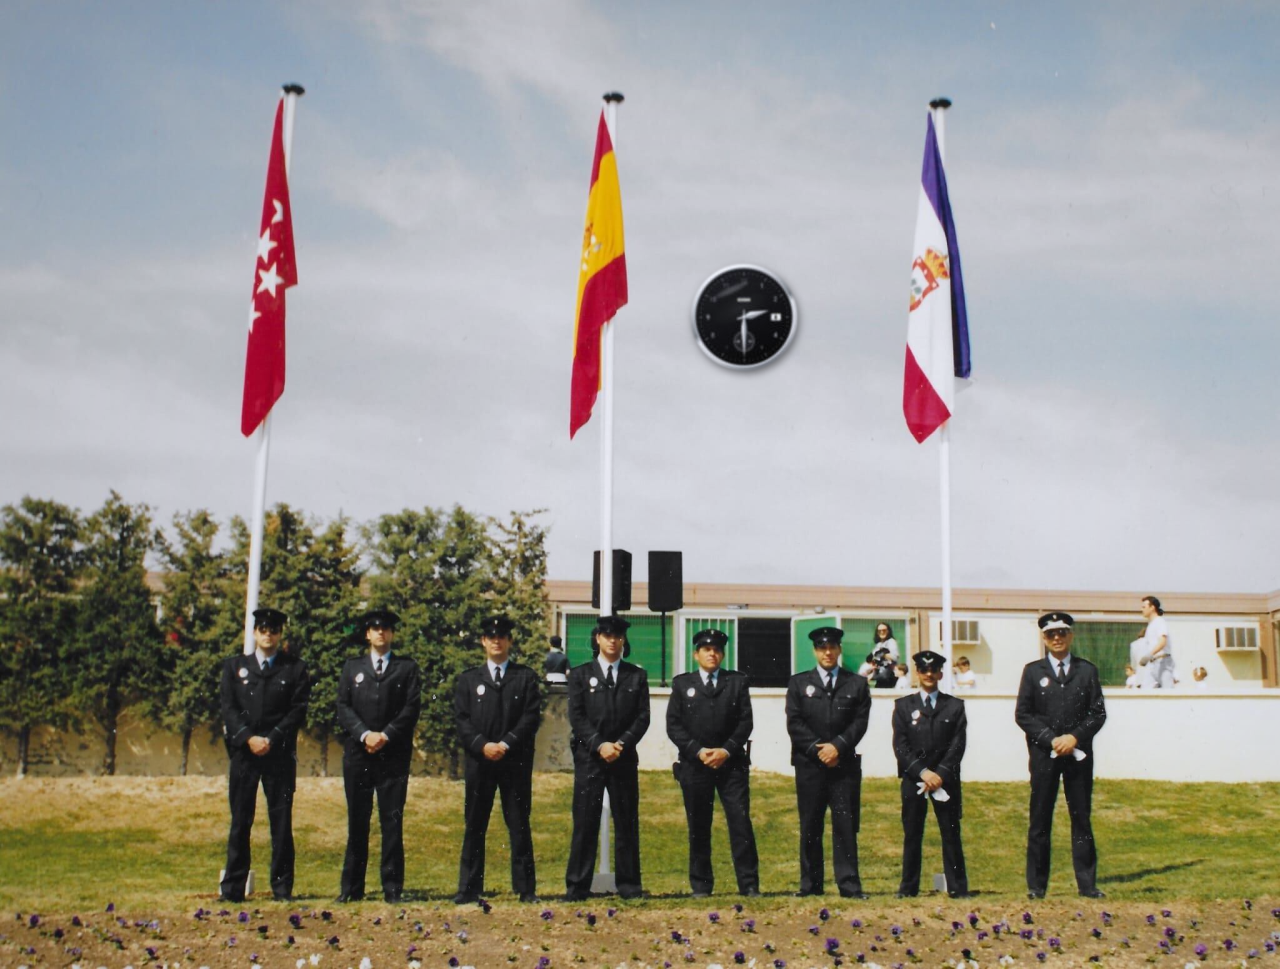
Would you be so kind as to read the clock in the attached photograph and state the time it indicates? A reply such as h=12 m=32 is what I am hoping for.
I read h=2 m=30
